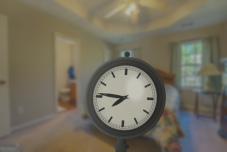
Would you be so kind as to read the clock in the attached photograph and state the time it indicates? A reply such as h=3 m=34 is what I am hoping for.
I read h=7 m=46
